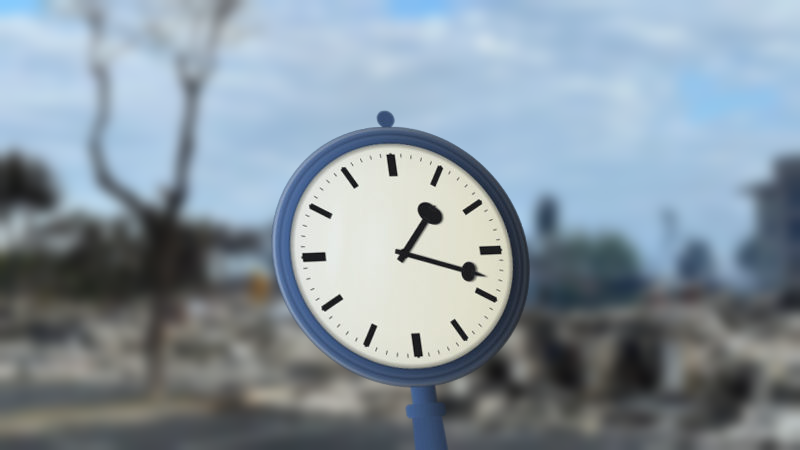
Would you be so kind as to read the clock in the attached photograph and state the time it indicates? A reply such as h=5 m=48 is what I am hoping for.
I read h=1 m=18
